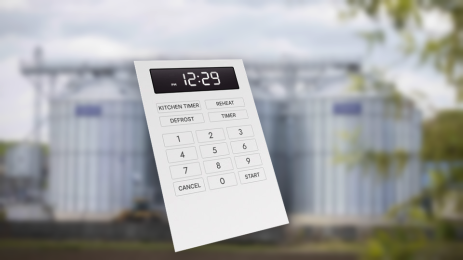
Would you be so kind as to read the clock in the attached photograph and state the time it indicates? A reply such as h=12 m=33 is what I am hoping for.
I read h=12 m=29
